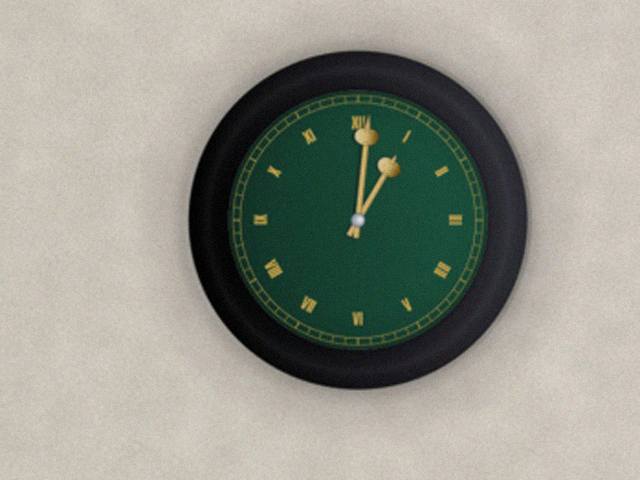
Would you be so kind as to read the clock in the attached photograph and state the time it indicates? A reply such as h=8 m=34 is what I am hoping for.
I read h=1 m=1
